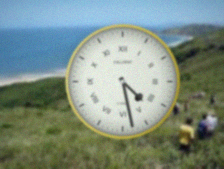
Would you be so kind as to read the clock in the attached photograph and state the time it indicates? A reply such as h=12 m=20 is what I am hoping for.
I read h=4 m=28
